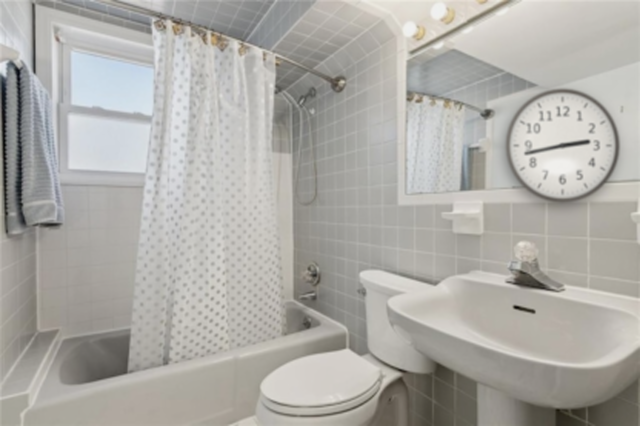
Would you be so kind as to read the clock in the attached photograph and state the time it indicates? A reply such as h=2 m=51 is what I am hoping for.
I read h=2 m=43
